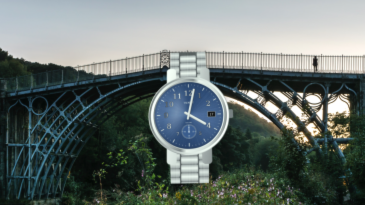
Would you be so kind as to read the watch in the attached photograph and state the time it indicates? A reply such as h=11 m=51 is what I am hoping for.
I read h=4 m=2
